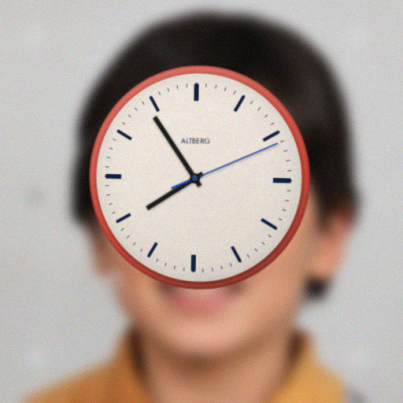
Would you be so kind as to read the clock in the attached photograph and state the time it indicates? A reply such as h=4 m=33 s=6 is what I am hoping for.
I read h=7 m=54 s=11
